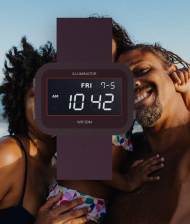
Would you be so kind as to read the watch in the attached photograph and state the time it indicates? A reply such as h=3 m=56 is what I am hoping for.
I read h=10 m=42
